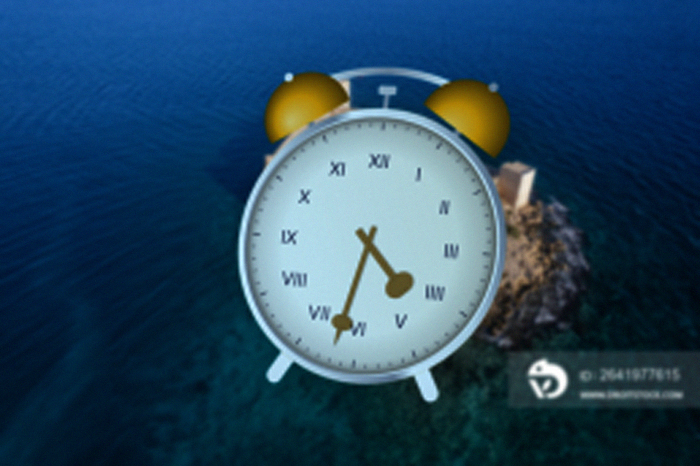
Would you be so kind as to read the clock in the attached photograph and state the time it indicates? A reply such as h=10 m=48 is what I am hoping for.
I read h=4 m=32
